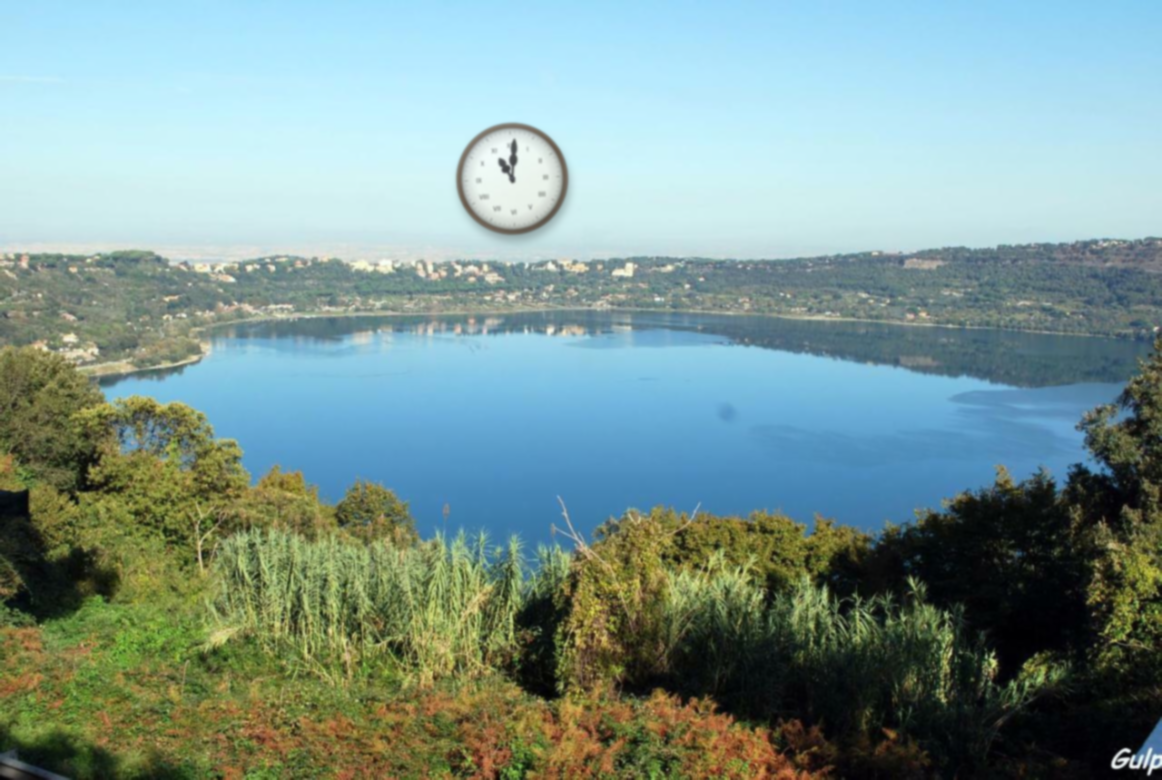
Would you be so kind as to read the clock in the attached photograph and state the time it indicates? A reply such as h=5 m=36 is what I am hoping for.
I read h=11 m=1
